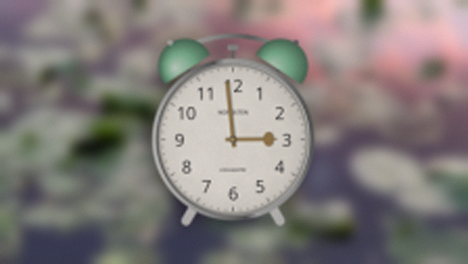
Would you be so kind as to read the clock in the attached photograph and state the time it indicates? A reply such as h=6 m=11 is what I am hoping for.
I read h=2 m=59
